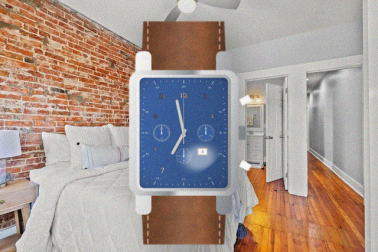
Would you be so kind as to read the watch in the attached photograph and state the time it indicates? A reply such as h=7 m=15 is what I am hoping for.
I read h=6 m=58
